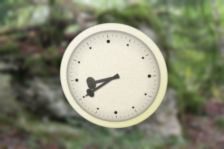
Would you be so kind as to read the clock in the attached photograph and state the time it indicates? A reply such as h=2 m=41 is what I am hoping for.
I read h=8 m=40
